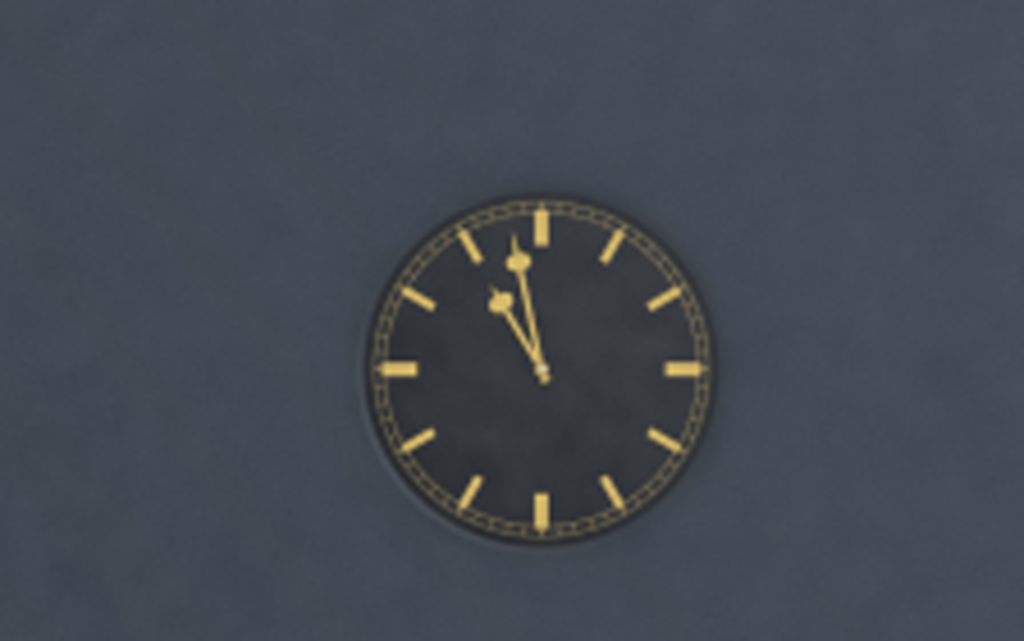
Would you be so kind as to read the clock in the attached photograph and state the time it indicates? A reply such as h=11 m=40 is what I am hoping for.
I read h=10 m=58
